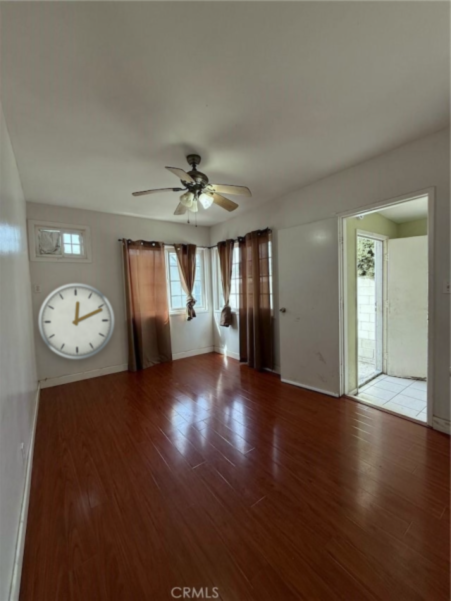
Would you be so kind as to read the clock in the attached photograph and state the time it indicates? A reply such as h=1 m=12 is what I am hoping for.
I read h=12 m=11
